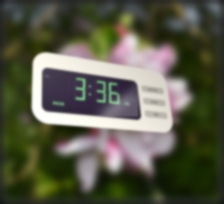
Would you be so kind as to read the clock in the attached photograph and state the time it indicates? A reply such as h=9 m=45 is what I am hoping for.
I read h=3 m=36
